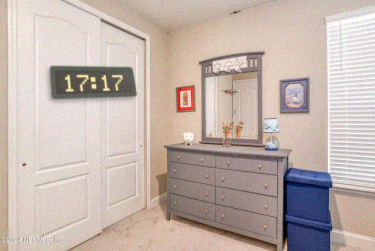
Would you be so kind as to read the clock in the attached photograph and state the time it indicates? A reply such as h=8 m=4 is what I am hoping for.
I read h=17 m=17
